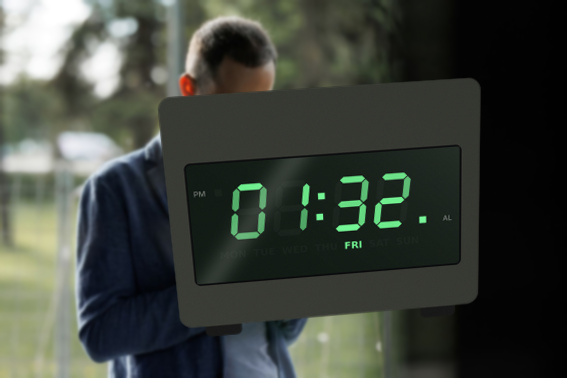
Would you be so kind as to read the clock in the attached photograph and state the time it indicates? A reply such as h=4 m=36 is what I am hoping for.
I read h=1 m=32
